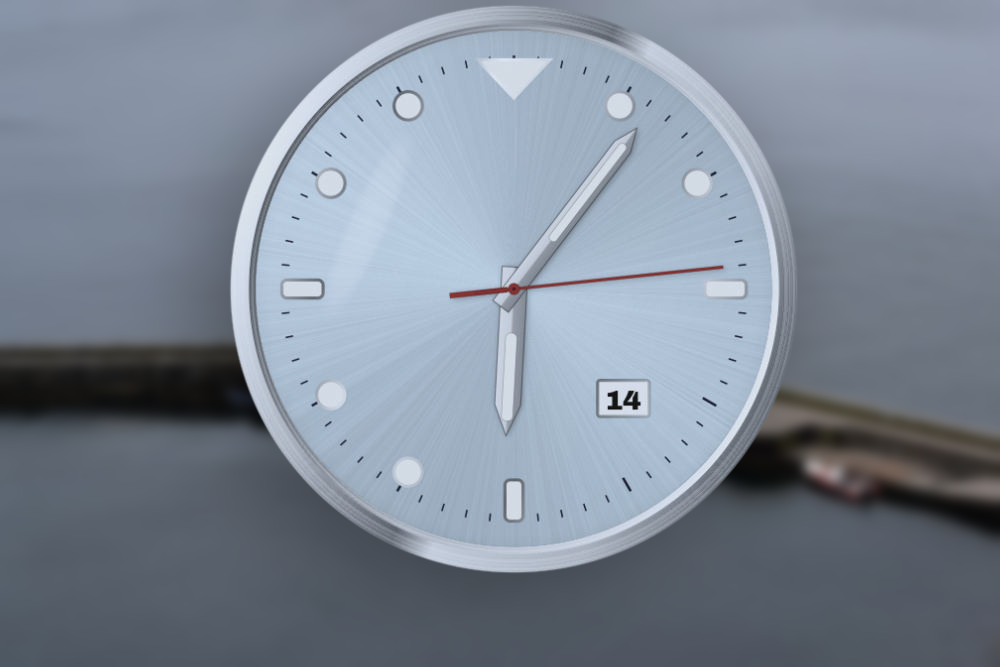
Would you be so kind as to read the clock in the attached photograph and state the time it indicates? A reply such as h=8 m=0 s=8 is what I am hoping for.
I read h=6 m=6 s=14
